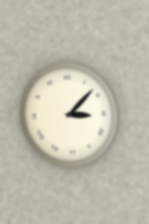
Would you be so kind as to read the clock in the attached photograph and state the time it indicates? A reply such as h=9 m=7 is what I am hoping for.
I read h=3 m=8
